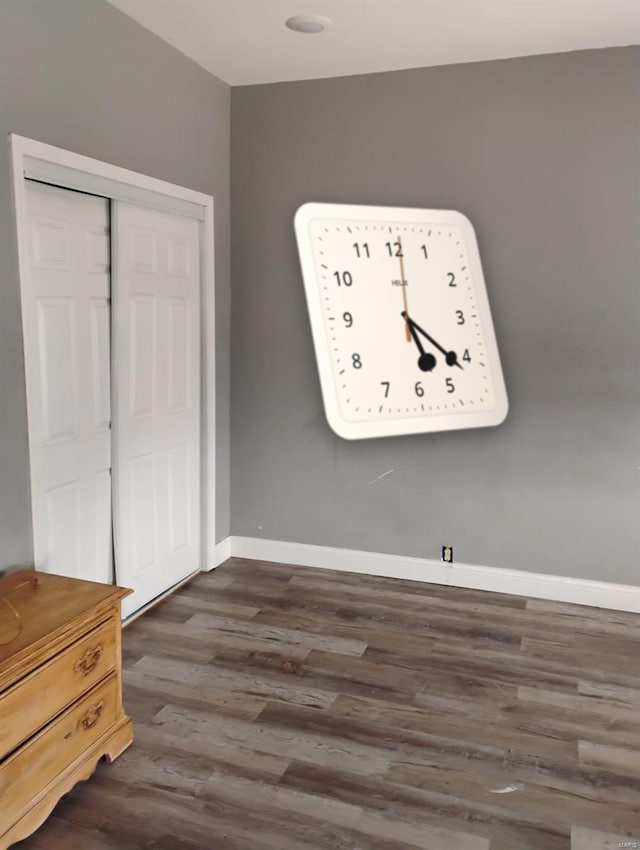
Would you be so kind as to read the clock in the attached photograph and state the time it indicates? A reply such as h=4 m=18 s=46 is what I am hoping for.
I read h=5 m=22 s=1
